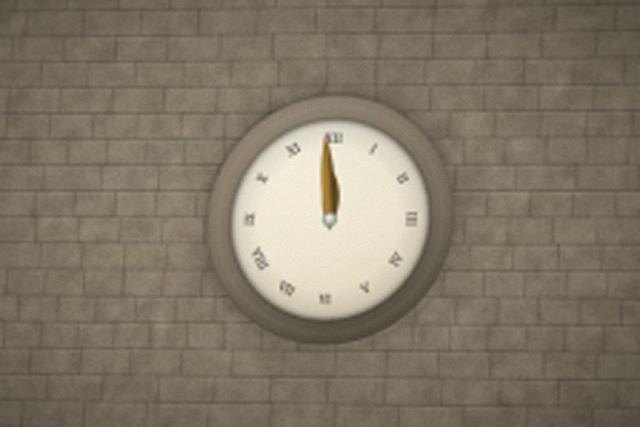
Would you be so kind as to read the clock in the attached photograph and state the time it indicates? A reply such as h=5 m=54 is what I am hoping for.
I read h=11 m=59
